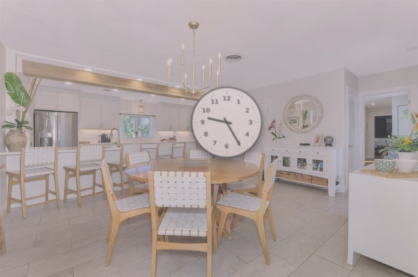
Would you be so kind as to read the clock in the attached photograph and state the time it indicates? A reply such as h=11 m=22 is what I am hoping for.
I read h=9 m=25
